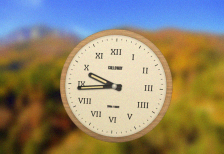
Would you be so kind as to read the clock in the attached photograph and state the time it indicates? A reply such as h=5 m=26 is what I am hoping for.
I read h=9 m=44
